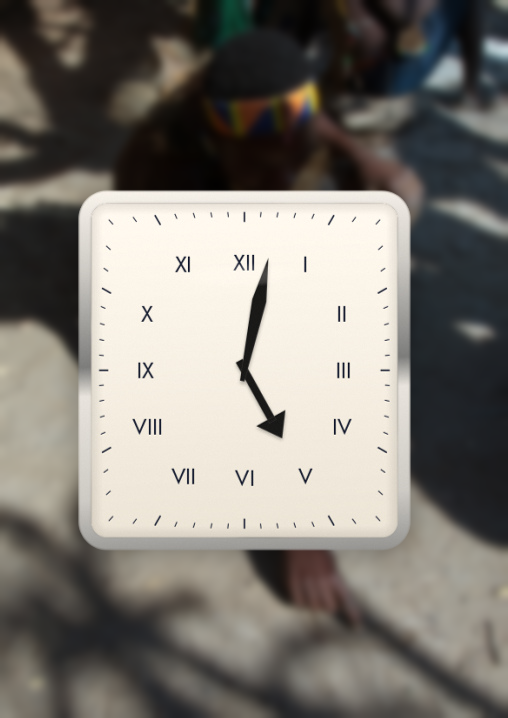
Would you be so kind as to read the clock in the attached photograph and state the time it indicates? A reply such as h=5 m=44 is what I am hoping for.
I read h=5 m=2
